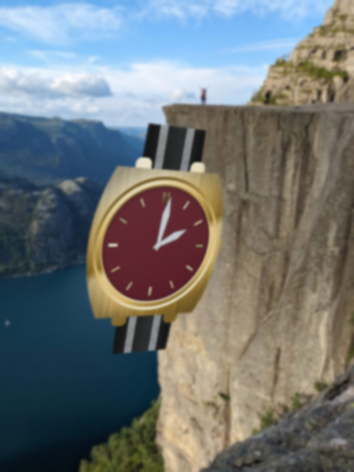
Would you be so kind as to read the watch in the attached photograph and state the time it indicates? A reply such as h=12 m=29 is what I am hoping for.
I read h=2 m=1
